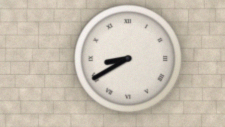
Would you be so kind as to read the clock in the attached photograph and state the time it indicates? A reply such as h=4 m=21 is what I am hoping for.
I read h=8 m=40
